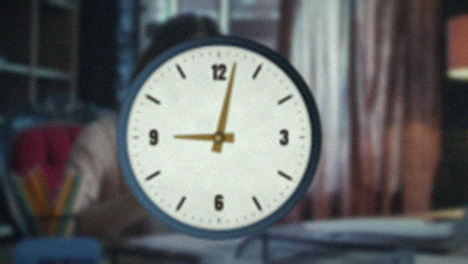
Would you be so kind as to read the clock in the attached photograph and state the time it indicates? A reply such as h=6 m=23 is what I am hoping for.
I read h=9 m=2
